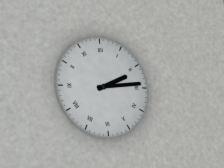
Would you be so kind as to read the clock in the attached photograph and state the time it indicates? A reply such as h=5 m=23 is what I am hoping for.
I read h=2 m=14
